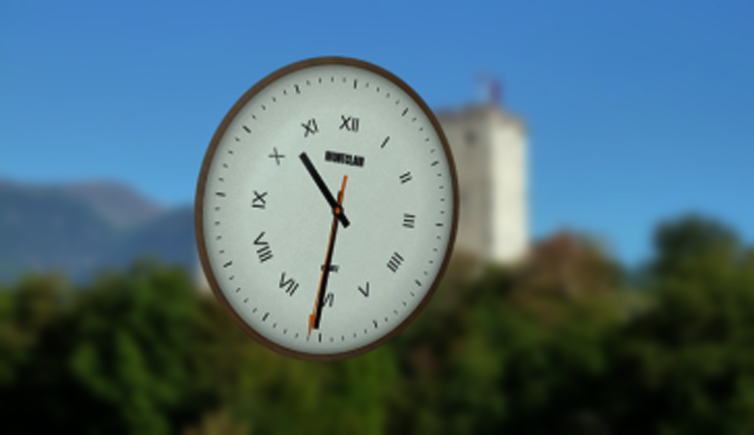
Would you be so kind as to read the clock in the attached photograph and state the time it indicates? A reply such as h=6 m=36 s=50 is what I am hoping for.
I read h=10 m=30 s=31
